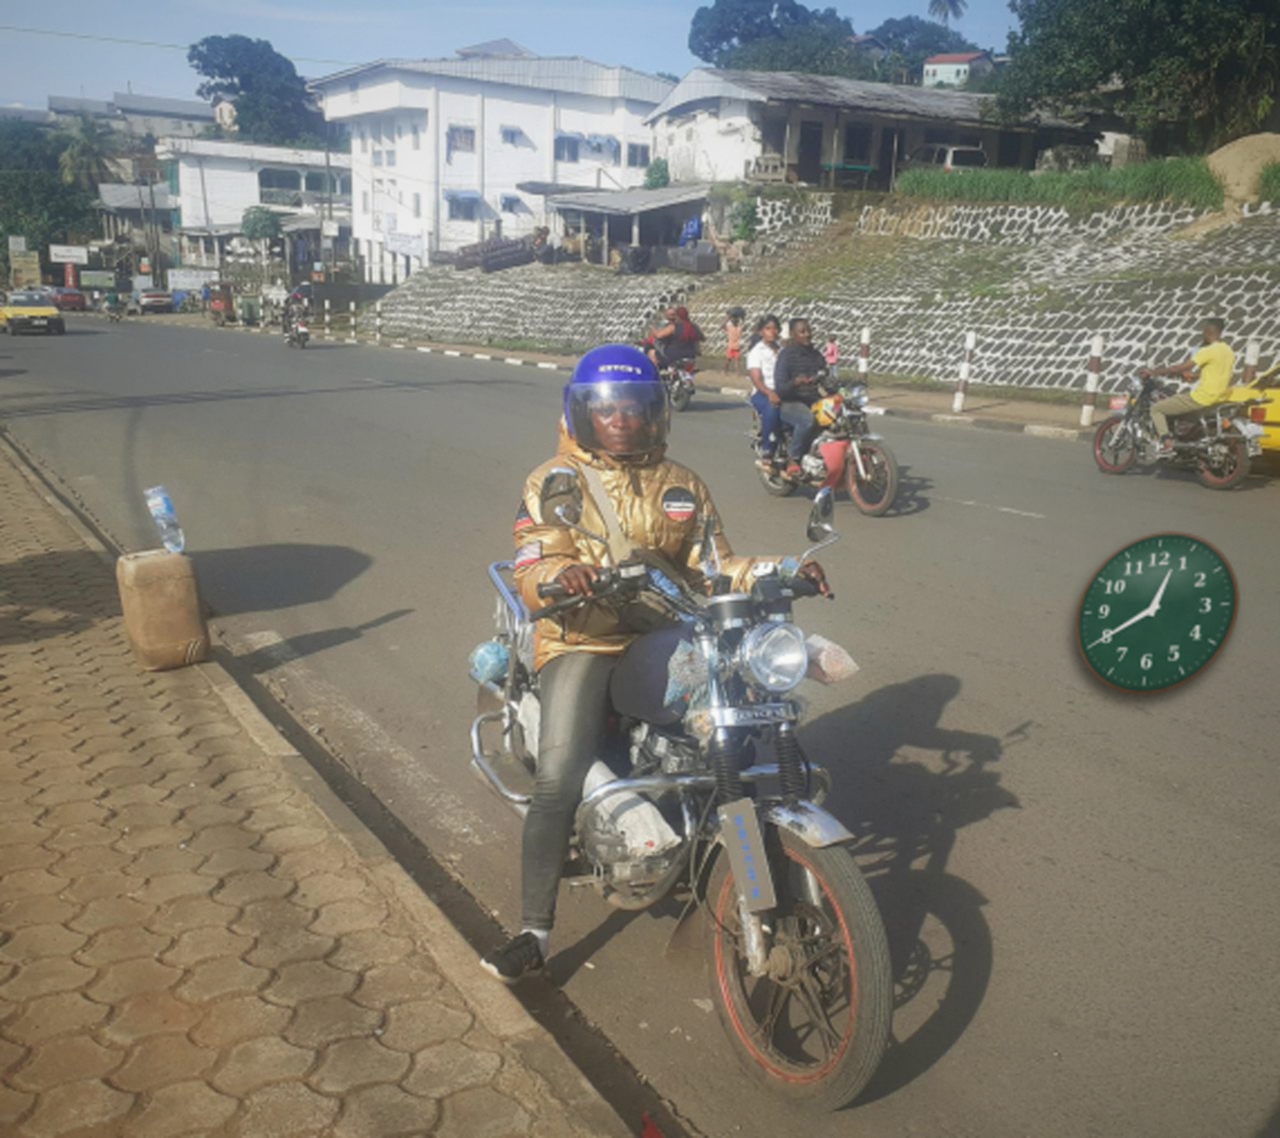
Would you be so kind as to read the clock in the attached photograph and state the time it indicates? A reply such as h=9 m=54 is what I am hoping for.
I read h=12 m=40
